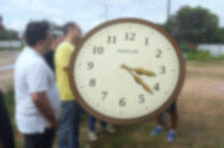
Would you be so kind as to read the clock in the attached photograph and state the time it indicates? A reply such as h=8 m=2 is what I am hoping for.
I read h=3 m=22
